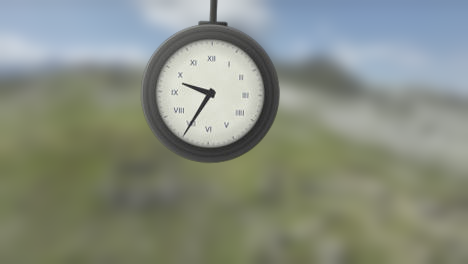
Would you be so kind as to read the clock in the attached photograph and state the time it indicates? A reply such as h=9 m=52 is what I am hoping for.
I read h=9 m=35
